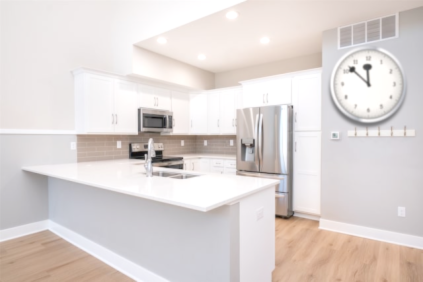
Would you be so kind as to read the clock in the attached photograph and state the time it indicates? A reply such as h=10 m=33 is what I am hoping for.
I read h=11 m=52
